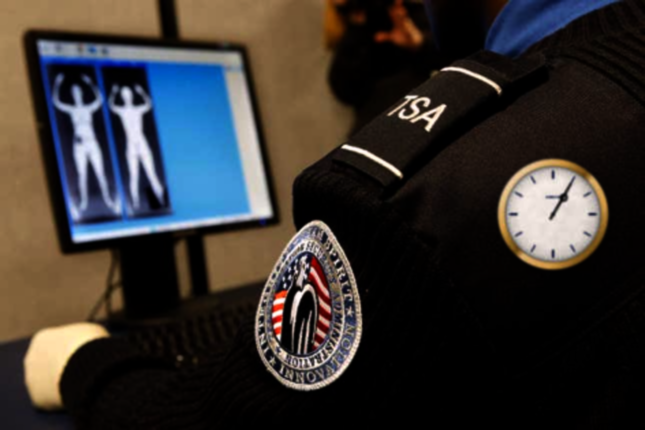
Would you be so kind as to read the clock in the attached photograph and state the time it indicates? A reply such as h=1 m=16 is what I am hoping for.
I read h=1 m=5
